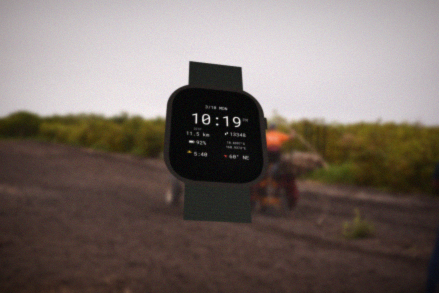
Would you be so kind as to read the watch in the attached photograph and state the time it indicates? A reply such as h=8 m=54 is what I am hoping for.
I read h=10 m=19
